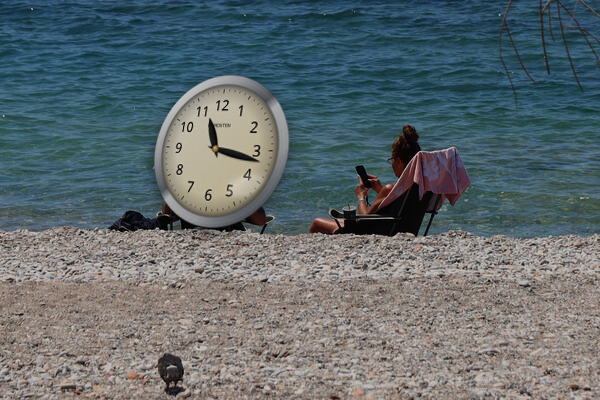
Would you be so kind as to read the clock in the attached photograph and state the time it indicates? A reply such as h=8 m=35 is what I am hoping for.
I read h=11 m=17
